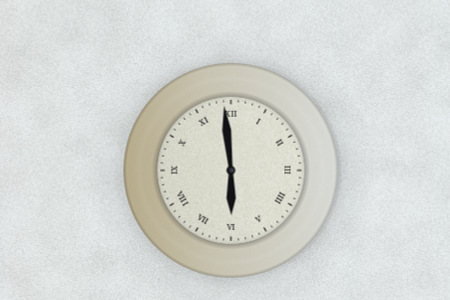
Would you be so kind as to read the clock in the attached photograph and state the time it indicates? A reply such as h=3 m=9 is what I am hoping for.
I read h=5 m=59
